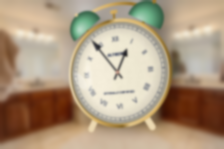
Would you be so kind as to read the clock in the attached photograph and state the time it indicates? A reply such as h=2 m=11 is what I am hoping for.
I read h=12 m=54
